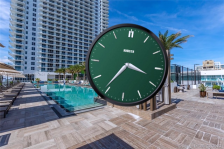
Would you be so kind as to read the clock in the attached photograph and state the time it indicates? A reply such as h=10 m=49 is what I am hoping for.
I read h=3 m=36
